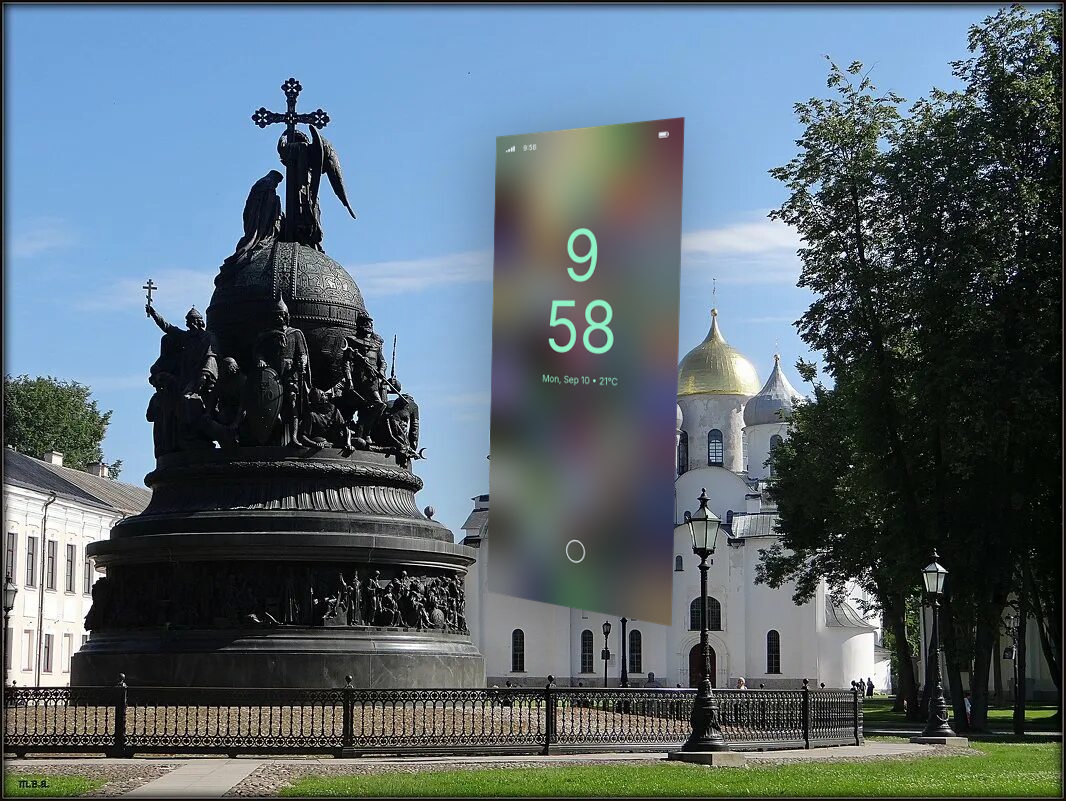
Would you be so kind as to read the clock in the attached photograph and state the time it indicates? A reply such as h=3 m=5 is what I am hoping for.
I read h=9 m=58
